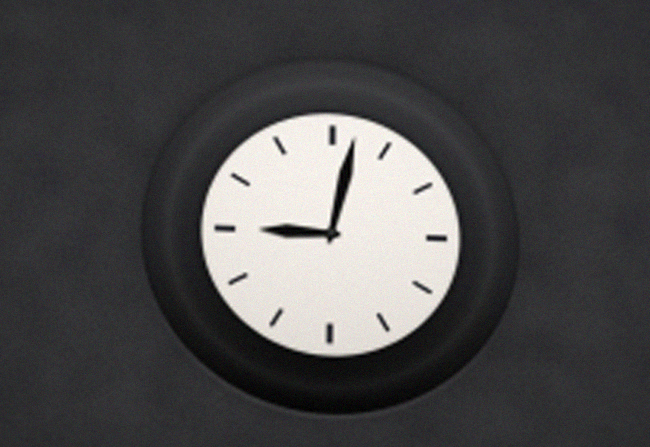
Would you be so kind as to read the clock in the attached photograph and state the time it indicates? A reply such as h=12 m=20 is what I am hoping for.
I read h=9 m=2
